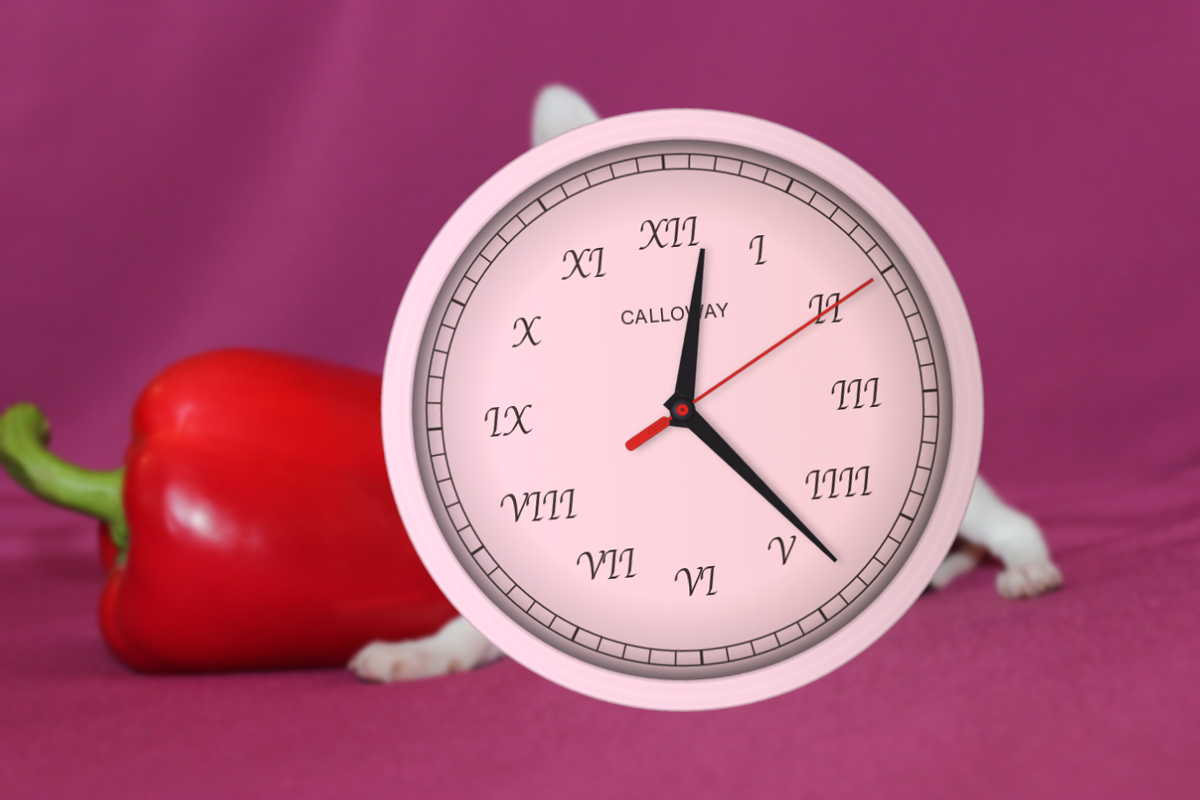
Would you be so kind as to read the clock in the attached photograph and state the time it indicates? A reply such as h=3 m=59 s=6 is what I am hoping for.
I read h=12 m=23 s=10
